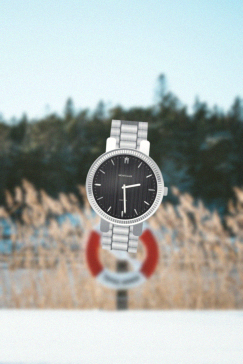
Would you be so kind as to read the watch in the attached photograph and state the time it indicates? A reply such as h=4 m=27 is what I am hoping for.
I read h=2 m=29
